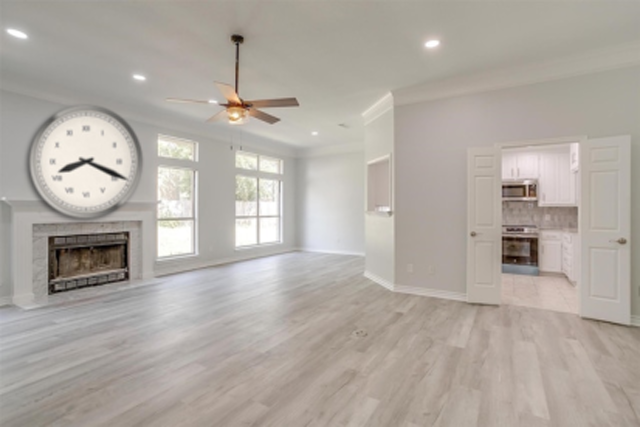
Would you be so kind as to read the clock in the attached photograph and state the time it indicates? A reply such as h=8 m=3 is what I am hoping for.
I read h=8 m=19
